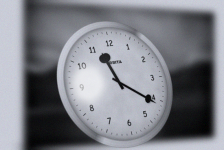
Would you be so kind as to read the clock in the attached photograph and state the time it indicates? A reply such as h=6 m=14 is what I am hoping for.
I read h=11 m=21
